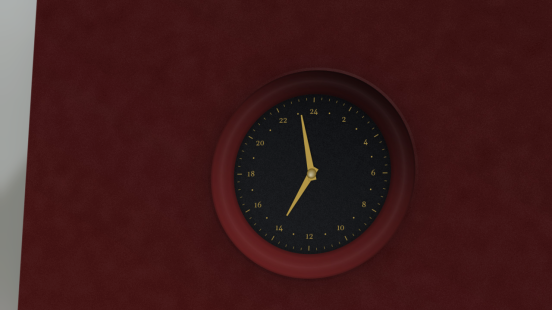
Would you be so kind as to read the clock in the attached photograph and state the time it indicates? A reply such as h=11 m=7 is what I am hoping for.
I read h=13 m=58
